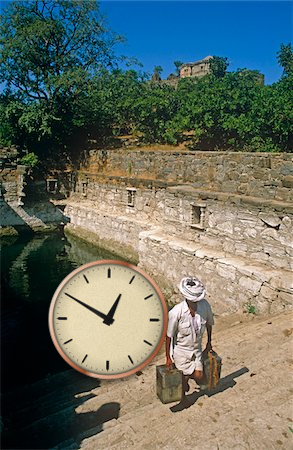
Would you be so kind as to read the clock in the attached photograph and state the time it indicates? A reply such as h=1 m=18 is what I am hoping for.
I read h=12 m=50
